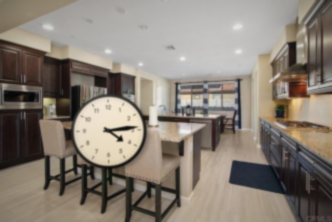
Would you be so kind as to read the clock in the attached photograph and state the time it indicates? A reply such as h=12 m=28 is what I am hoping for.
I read h=4 m=14
